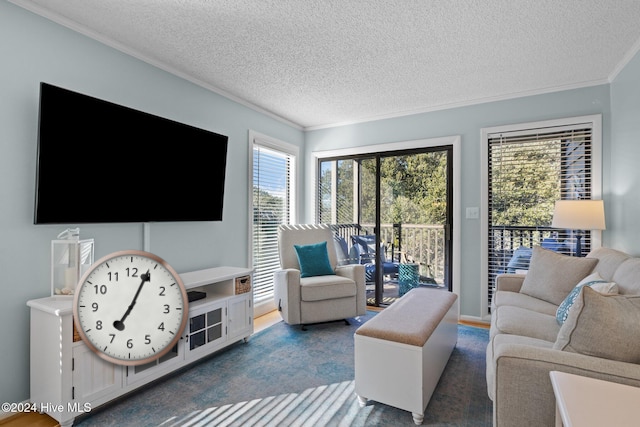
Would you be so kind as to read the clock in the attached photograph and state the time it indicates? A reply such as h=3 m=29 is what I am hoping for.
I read h=7 m=4
